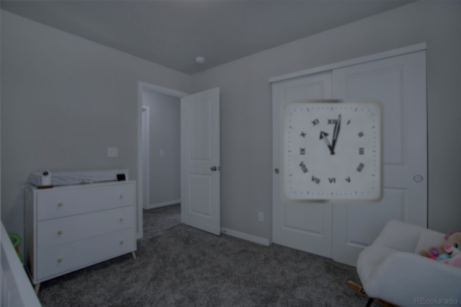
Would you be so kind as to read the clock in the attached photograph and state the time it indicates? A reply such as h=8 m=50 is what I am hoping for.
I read h=11 m=2
